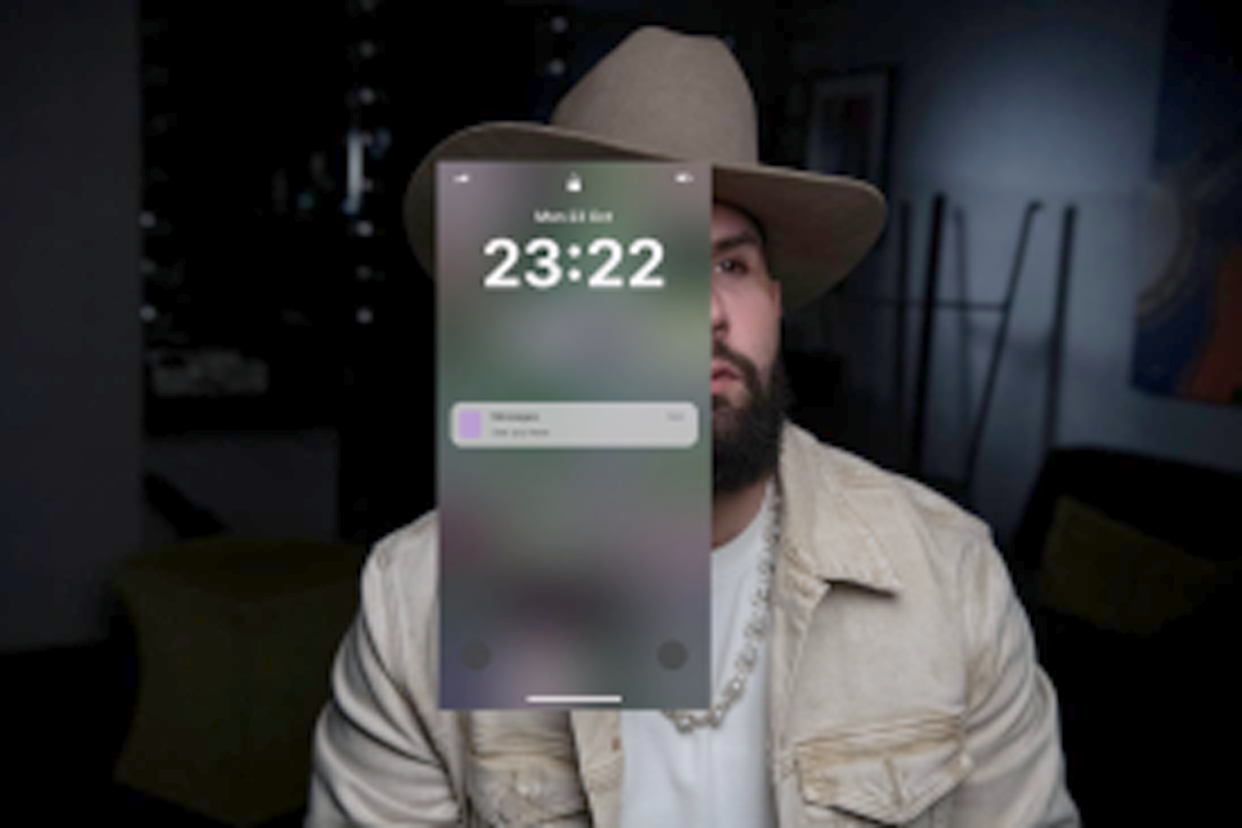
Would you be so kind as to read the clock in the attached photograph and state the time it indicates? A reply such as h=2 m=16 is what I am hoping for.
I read h=23 m=22
